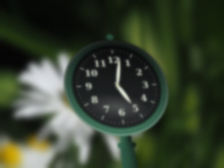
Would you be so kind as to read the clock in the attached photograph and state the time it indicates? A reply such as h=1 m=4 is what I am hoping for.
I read h=5 m=2
